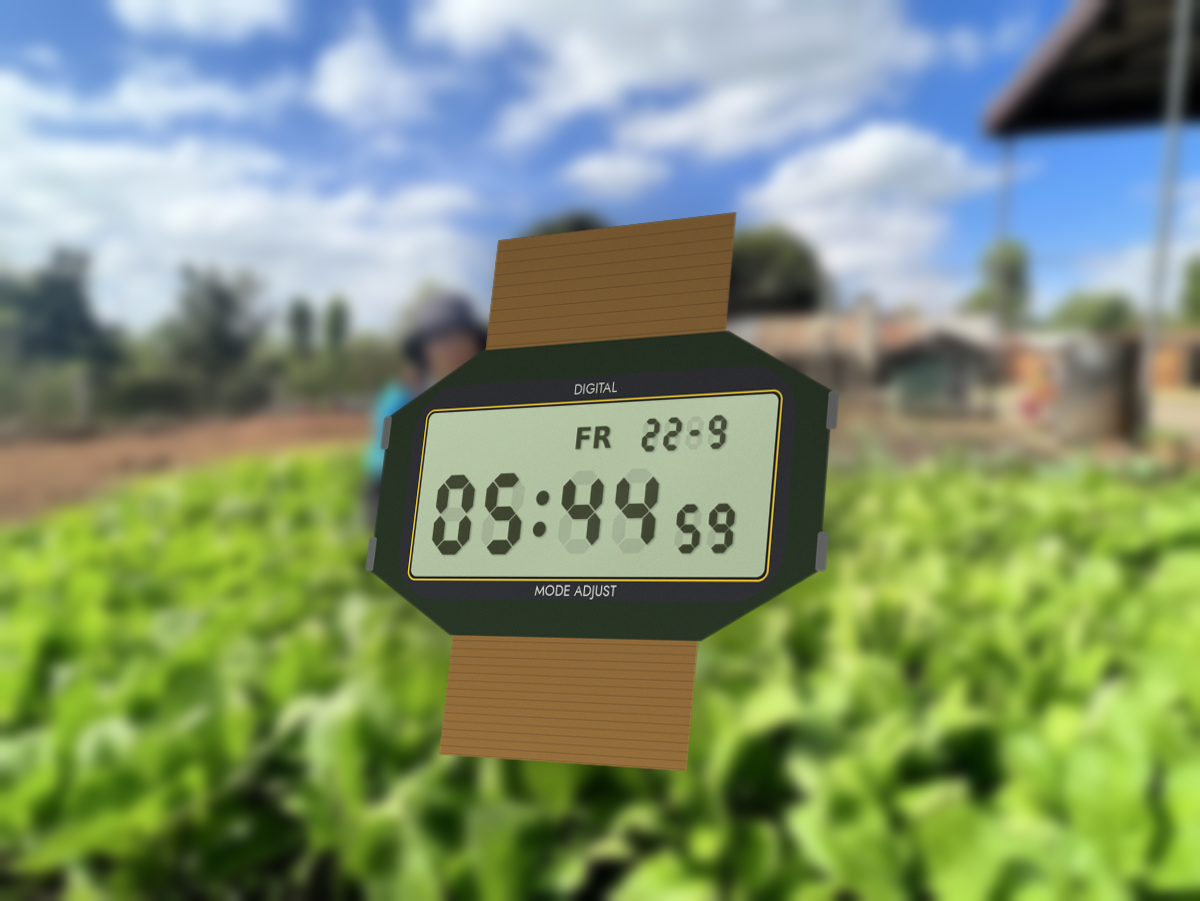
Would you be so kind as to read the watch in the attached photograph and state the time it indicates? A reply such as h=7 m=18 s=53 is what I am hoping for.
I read h=5 m=44 s=59
